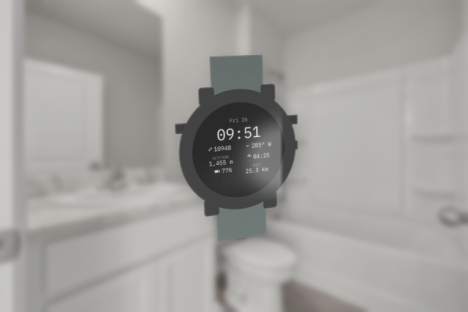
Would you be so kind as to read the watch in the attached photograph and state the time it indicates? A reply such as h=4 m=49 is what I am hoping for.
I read h=9 m=51
